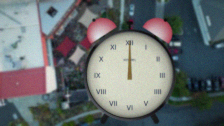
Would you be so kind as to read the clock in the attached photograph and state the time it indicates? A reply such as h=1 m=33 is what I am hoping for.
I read h=12 m=0
